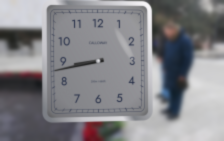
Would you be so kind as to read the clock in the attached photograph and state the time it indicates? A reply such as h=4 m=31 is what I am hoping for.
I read h=8 m=43
